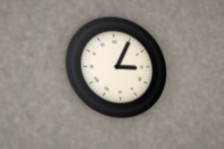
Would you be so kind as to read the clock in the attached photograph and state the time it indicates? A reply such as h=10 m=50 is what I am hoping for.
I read h=3 m=5
